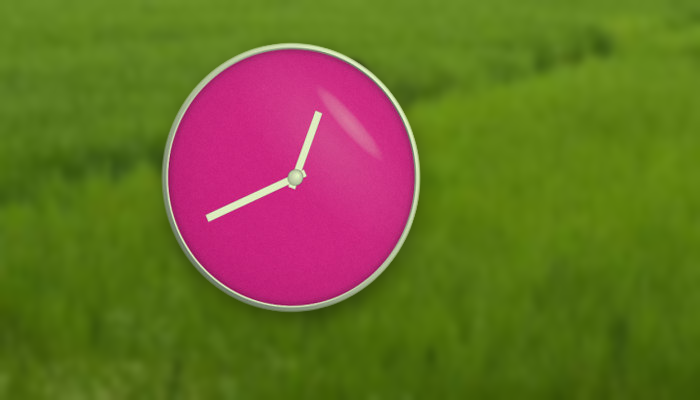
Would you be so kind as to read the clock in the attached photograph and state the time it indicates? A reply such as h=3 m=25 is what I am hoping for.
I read h=12 m=41
